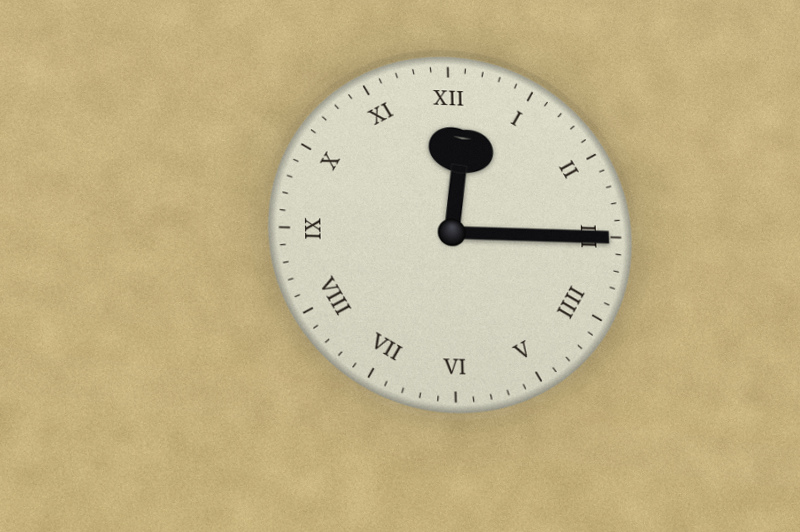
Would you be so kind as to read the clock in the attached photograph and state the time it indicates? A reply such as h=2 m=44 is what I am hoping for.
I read h=12 m=15
